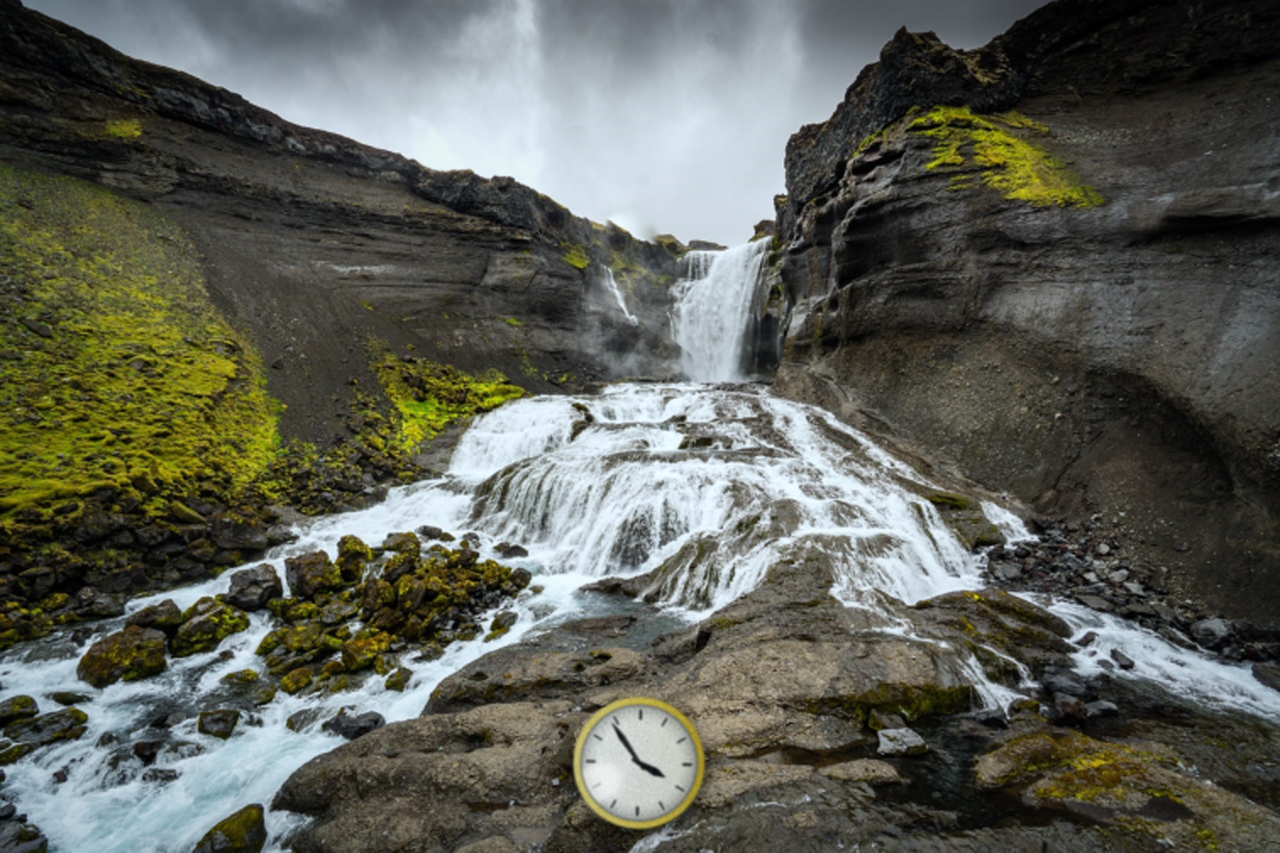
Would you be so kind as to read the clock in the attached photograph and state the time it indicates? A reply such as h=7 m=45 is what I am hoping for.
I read h=3 m=54
